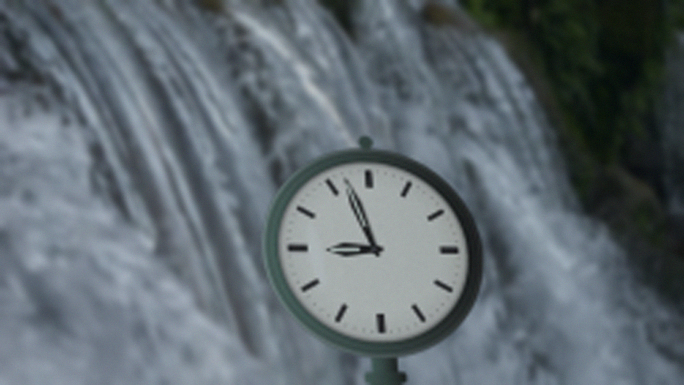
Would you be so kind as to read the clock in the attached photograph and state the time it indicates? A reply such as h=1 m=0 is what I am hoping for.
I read h=8 m=57
